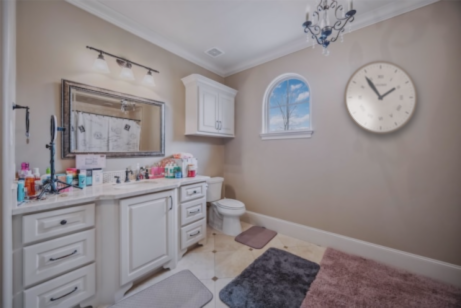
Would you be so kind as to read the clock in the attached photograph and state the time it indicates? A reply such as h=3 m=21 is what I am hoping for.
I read h=1 m=54
